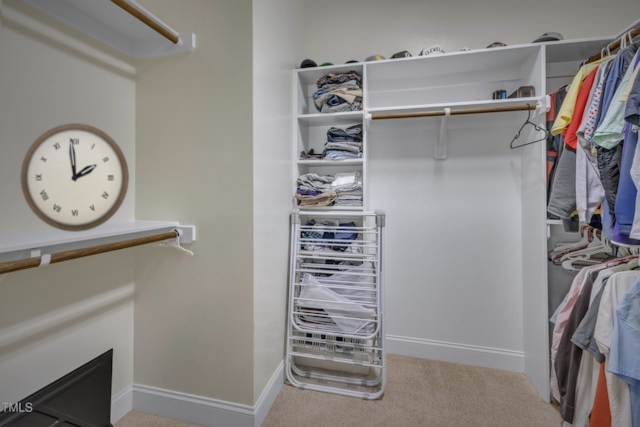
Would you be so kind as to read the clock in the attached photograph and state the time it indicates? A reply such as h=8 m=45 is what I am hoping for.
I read h=1 m=59
